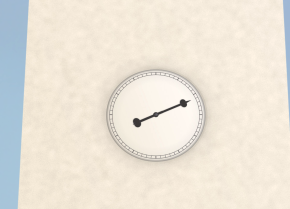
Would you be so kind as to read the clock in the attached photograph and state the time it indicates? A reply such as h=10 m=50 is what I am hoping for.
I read h=8 m=11
